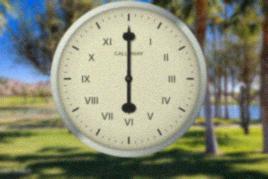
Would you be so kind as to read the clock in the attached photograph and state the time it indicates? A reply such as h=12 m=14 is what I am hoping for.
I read h=6 m=0
